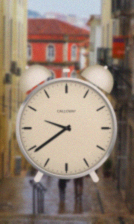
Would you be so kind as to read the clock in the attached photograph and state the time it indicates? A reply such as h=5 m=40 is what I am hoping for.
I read h=9 m=39
